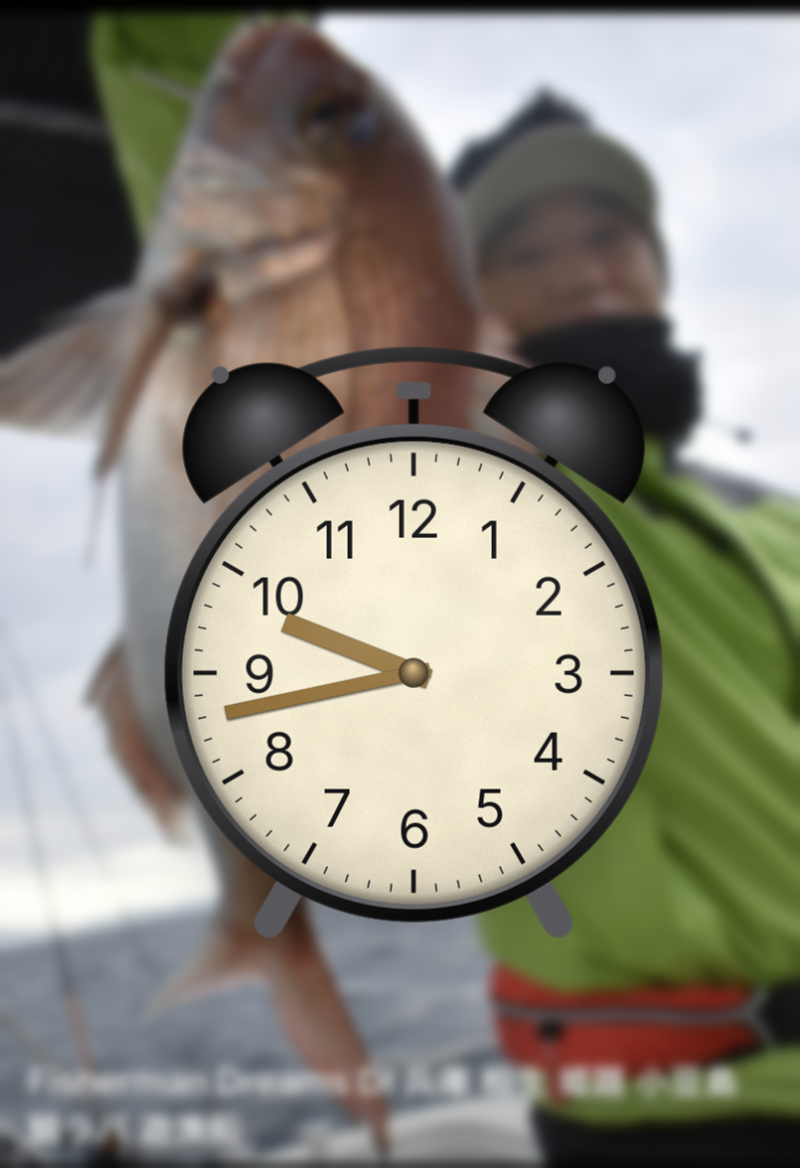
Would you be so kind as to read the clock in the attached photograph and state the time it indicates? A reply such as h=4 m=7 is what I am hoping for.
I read h=9 m=43
